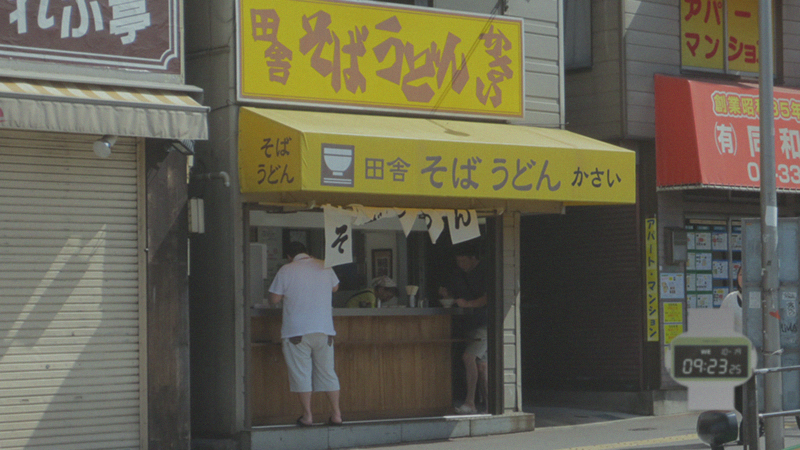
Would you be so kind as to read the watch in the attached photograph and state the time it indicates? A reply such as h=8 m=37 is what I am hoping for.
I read h=9 m=23
